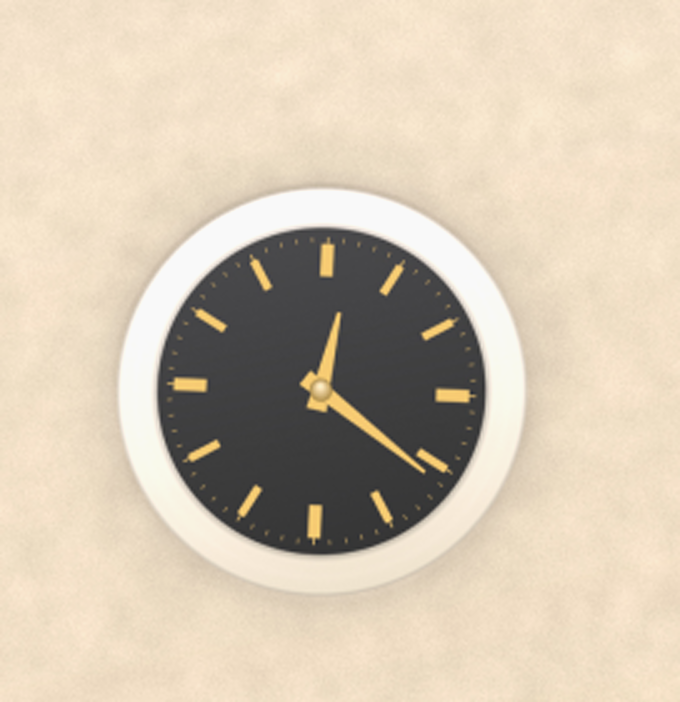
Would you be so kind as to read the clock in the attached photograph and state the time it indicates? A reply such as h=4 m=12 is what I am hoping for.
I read h=12 m=21
